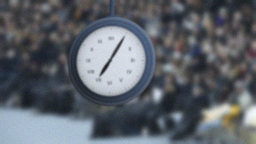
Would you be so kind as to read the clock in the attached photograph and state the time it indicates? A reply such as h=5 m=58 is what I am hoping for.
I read h=7 m=5
